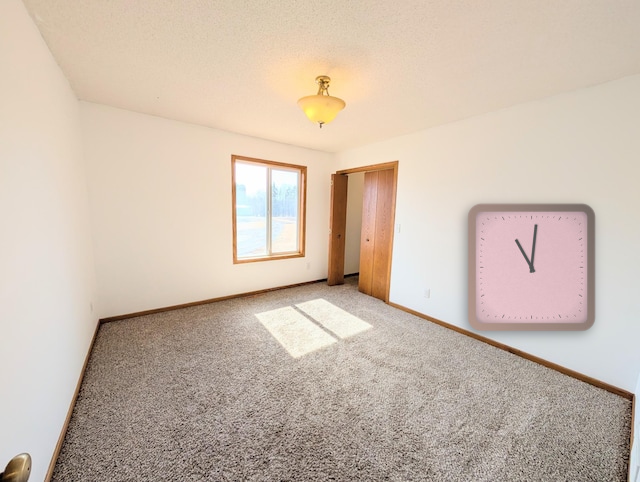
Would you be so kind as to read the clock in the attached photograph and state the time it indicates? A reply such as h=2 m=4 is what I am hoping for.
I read h=11 m=1
